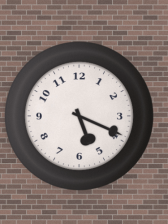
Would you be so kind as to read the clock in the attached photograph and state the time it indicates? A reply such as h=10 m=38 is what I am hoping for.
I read h=5 m=19
